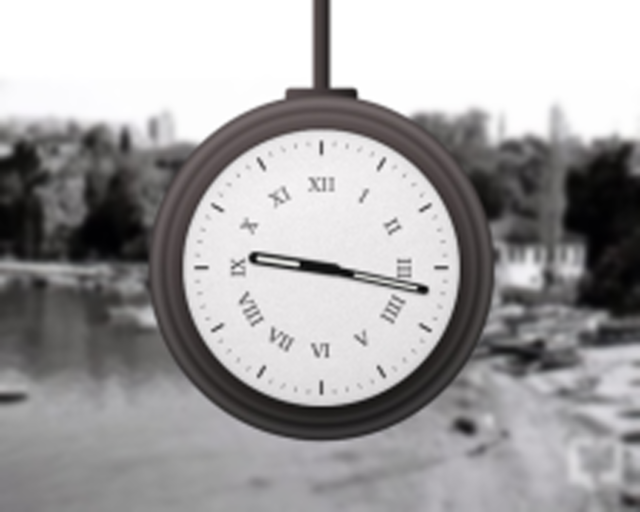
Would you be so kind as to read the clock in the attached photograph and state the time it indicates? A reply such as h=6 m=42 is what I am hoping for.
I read h=9 m=17
